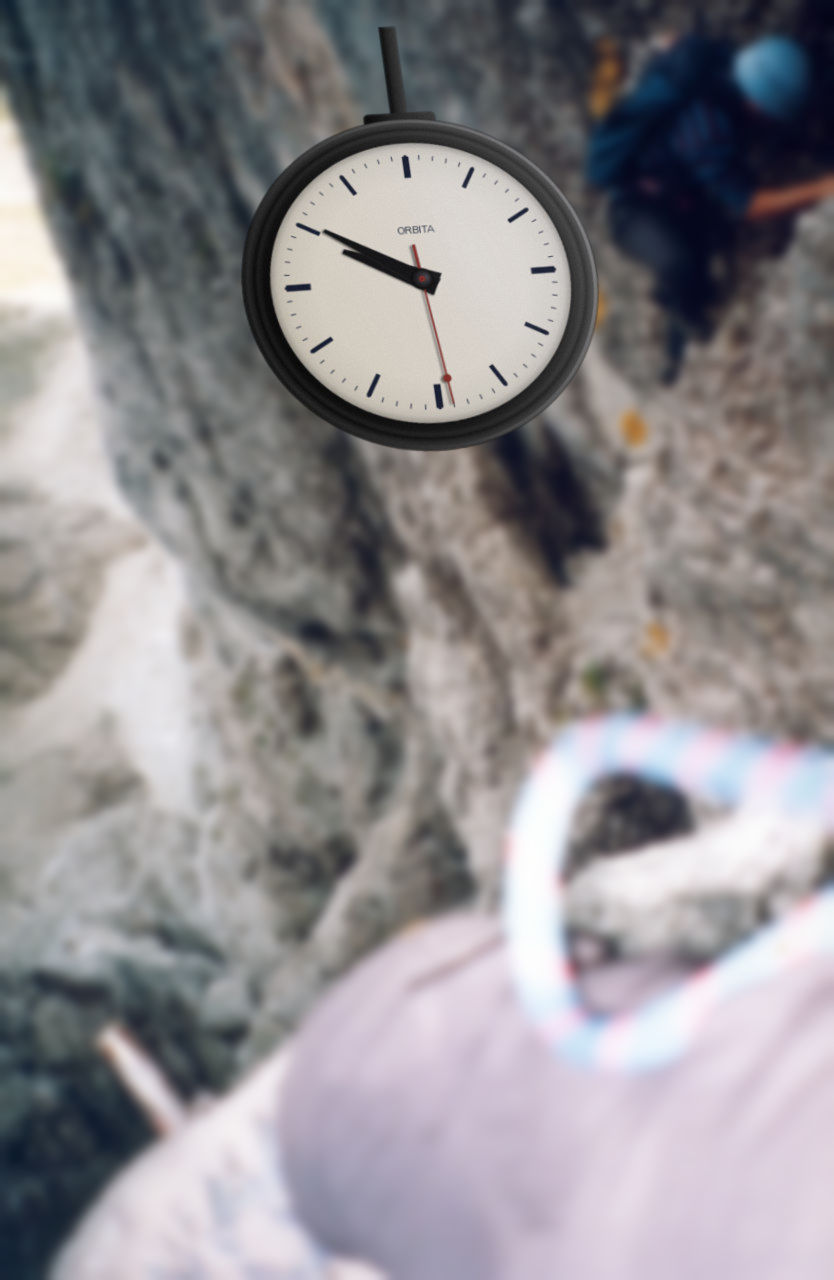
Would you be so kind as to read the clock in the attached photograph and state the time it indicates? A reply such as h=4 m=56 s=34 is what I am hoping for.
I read h=9 m=50 s=29
